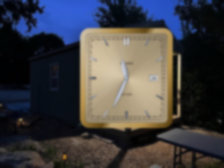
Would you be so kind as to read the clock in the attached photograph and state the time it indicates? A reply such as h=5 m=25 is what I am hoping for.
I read h=11 m=34
